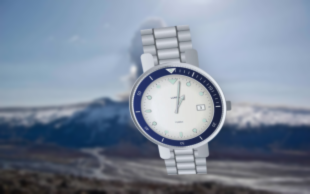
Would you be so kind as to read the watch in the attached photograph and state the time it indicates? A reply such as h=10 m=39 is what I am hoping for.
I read h=1 m=2
